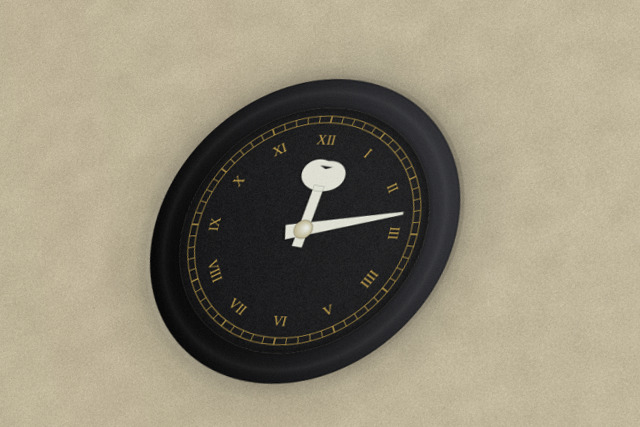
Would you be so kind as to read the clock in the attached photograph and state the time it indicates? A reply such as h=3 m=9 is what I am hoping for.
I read h=12 m=13
